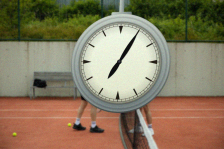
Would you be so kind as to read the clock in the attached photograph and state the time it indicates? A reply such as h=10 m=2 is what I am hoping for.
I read h=7 m=5
